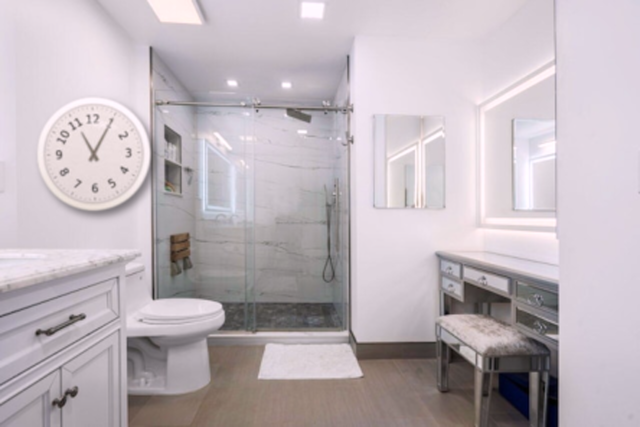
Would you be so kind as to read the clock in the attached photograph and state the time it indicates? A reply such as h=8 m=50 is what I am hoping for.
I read h=11 m=5
